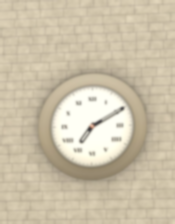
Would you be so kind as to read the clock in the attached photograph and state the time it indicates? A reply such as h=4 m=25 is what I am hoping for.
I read h=7 m=10
